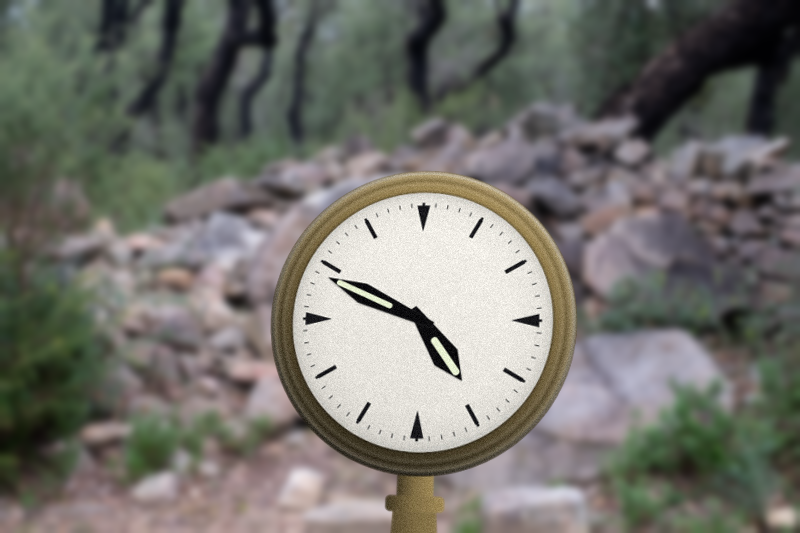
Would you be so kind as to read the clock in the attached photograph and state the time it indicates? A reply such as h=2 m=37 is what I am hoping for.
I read h=4 m=49
